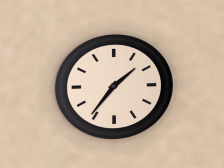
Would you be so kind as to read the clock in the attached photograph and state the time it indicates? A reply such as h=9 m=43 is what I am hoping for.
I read h=1 m=36
